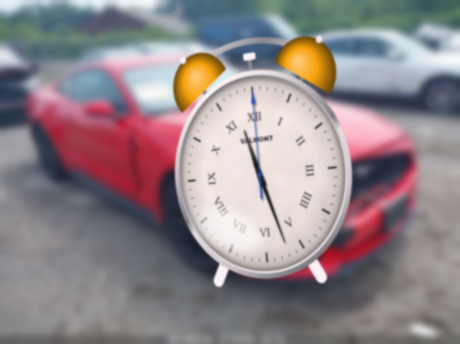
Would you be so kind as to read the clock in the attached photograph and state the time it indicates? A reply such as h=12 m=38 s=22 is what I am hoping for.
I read h=11 m=27 s=0
